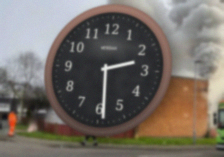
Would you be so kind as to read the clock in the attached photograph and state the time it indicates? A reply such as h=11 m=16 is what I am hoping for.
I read h=2 m=29
